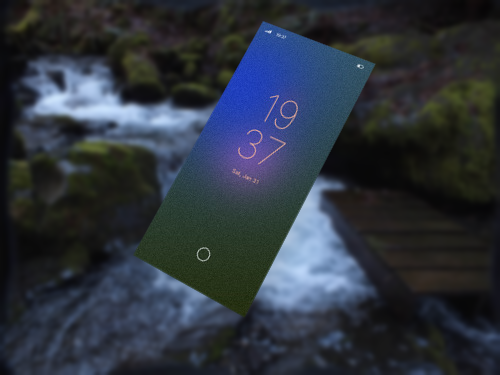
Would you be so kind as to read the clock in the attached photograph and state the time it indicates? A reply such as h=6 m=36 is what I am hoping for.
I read h=19 m=37
